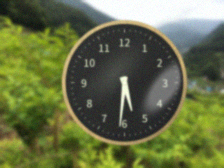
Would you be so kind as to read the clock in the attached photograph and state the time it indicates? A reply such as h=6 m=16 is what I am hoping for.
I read h=5 m=31
